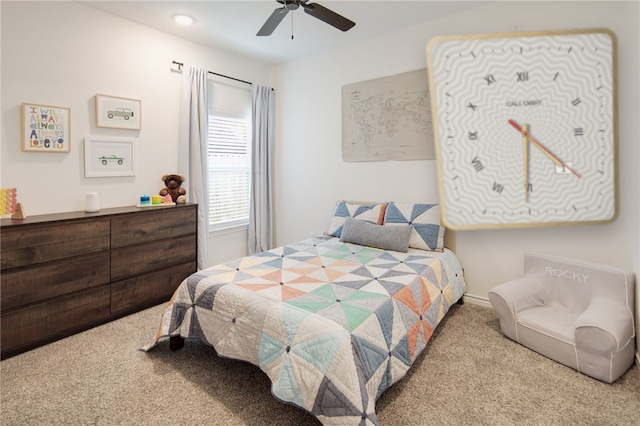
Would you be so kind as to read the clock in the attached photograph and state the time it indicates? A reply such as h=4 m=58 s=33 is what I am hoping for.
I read h=4 m=30 s=22
